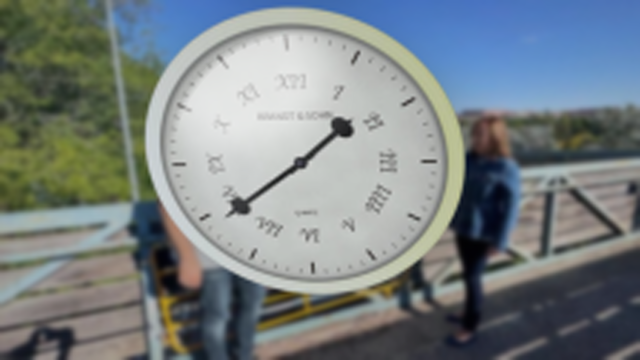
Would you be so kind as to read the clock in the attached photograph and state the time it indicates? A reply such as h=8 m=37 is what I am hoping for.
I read h=1 m=39
